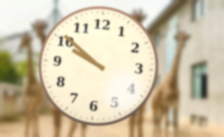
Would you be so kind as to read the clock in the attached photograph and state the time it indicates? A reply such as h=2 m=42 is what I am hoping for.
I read h=9 m=51
